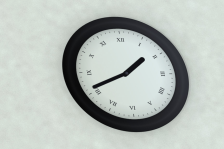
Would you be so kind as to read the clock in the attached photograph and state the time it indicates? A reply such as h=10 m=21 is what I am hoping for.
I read h=1 m=41
